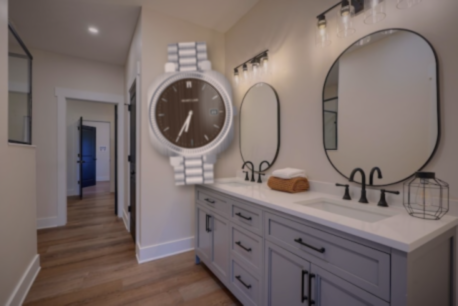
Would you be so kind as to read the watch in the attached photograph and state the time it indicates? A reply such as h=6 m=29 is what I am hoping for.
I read h=6 m=35
